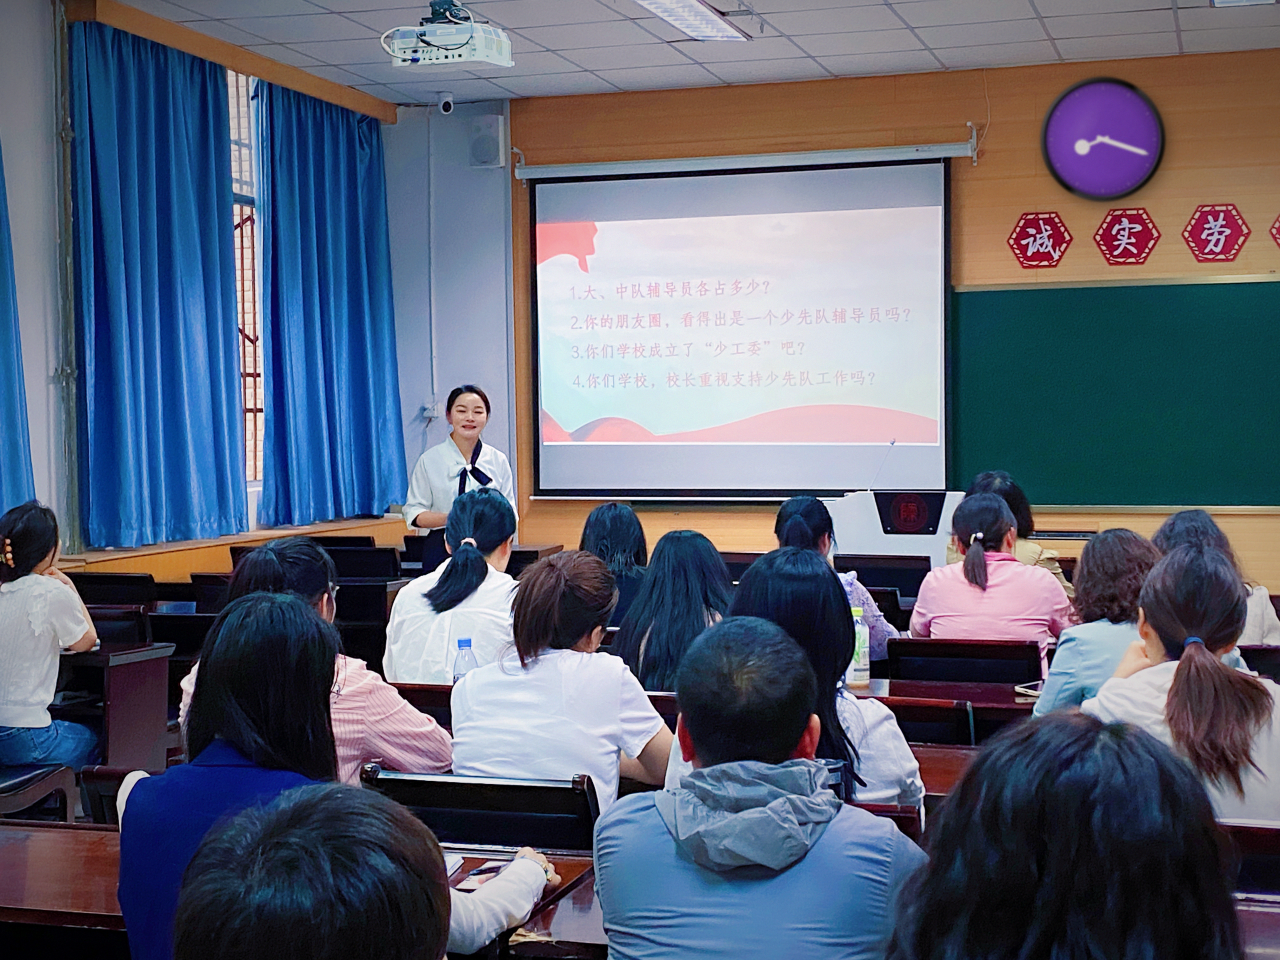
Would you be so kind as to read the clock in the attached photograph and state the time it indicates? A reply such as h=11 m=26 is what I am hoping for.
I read h=8 m=18
